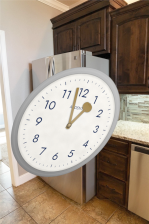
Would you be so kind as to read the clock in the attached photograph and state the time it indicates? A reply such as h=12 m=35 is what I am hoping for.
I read h=12 m=58
